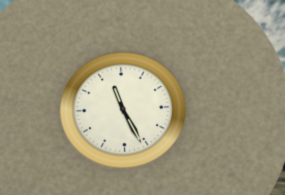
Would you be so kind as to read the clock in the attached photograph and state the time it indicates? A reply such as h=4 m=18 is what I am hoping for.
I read h=11 m=26
